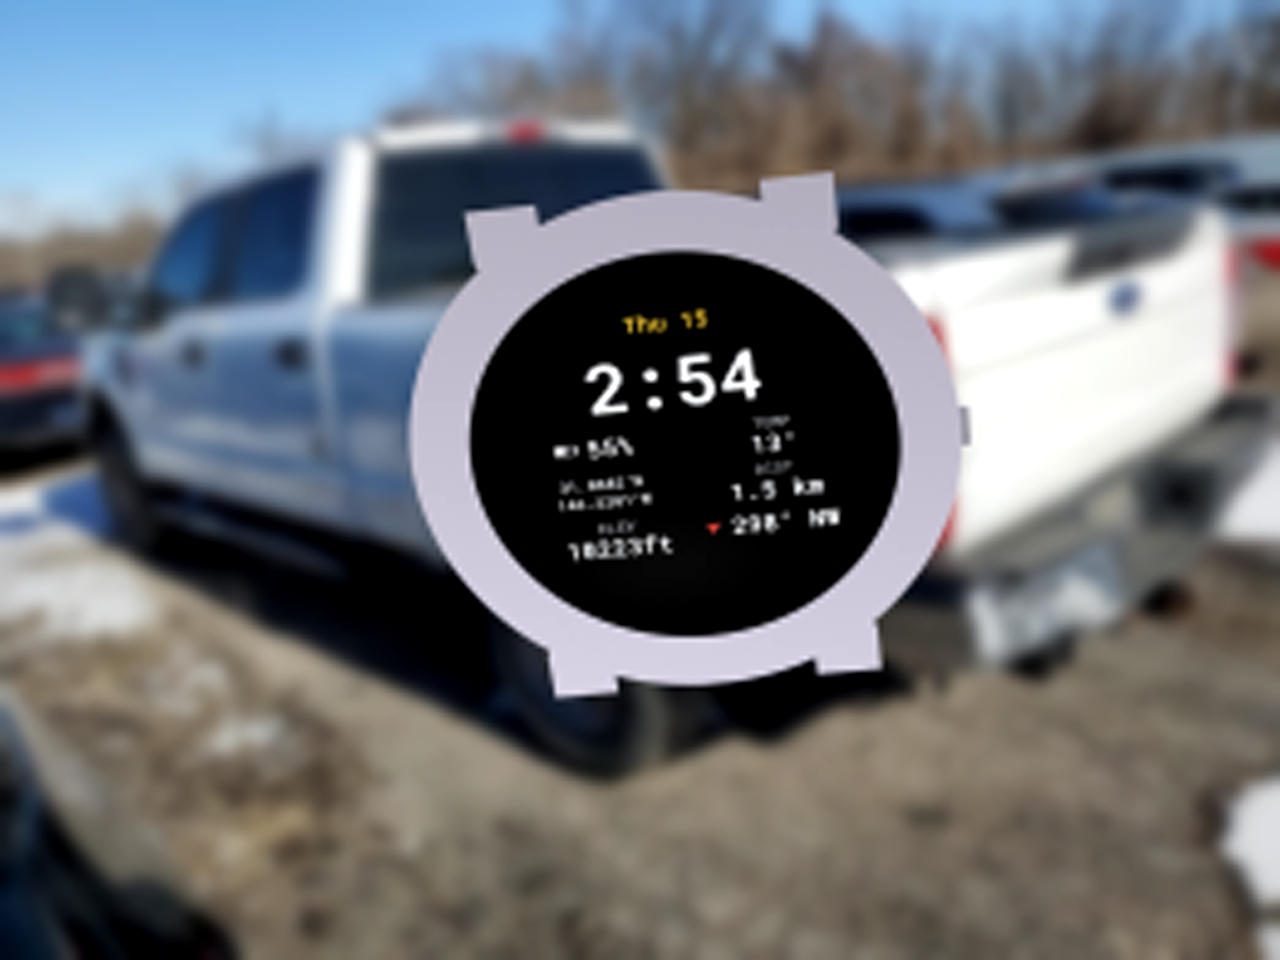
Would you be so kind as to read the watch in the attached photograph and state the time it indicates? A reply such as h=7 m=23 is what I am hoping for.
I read h=2 m=54
